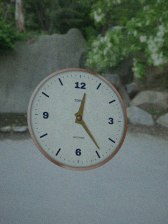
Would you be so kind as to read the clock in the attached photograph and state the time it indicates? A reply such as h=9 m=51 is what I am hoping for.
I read h=12 m=24
